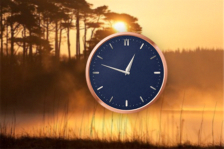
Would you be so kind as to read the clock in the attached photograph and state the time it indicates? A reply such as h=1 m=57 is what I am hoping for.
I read h=12 m=48
